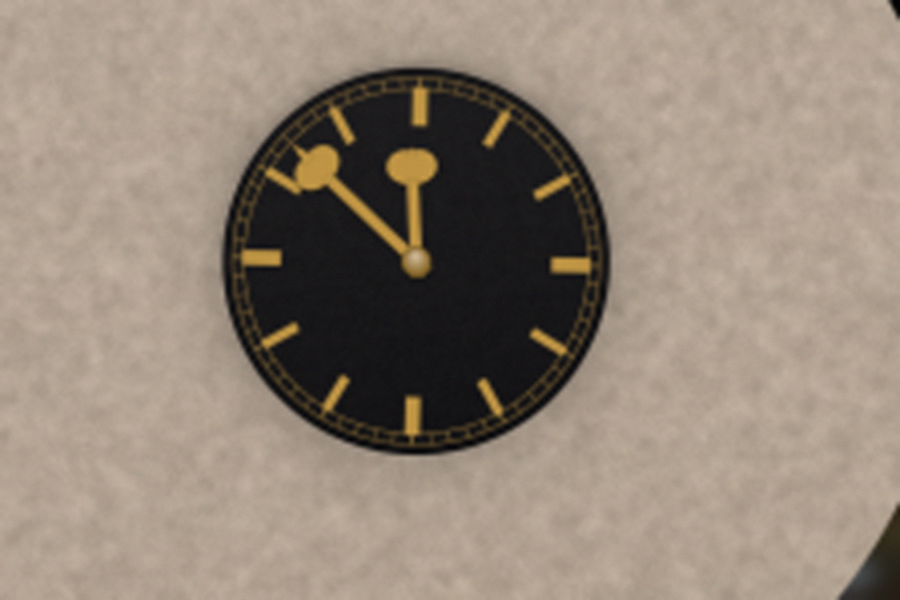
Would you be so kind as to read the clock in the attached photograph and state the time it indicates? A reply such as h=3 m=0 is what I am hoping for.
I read h=11 m=52
